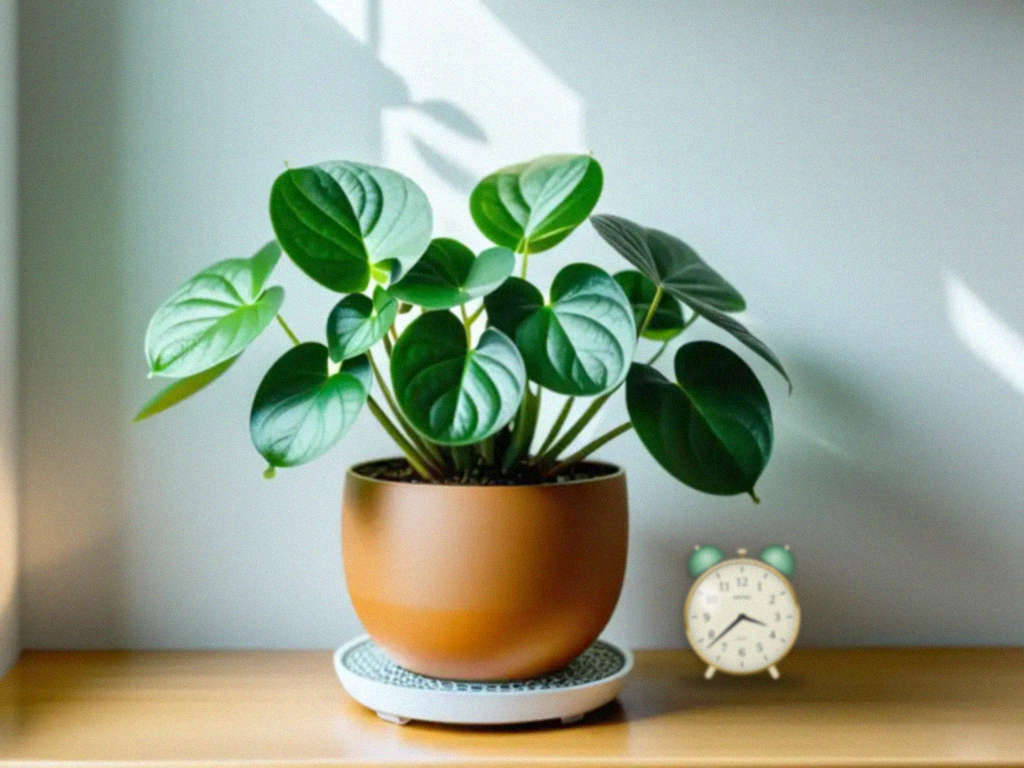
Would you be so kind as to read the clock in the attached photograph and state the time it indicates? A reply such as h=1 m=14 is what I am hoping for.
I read h=3 m=38
